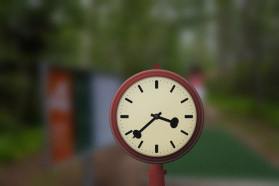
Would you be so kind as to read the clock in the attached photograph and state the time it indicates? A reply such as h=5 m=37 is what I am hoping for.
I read h=3 m=38
